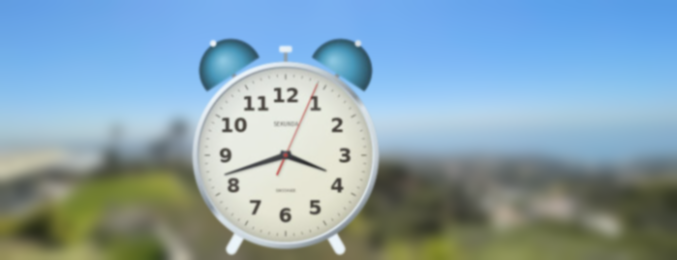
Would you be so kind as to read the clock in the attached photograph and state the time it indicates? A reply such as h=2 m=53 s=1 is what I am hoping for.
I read h=3 m=42 s=4
